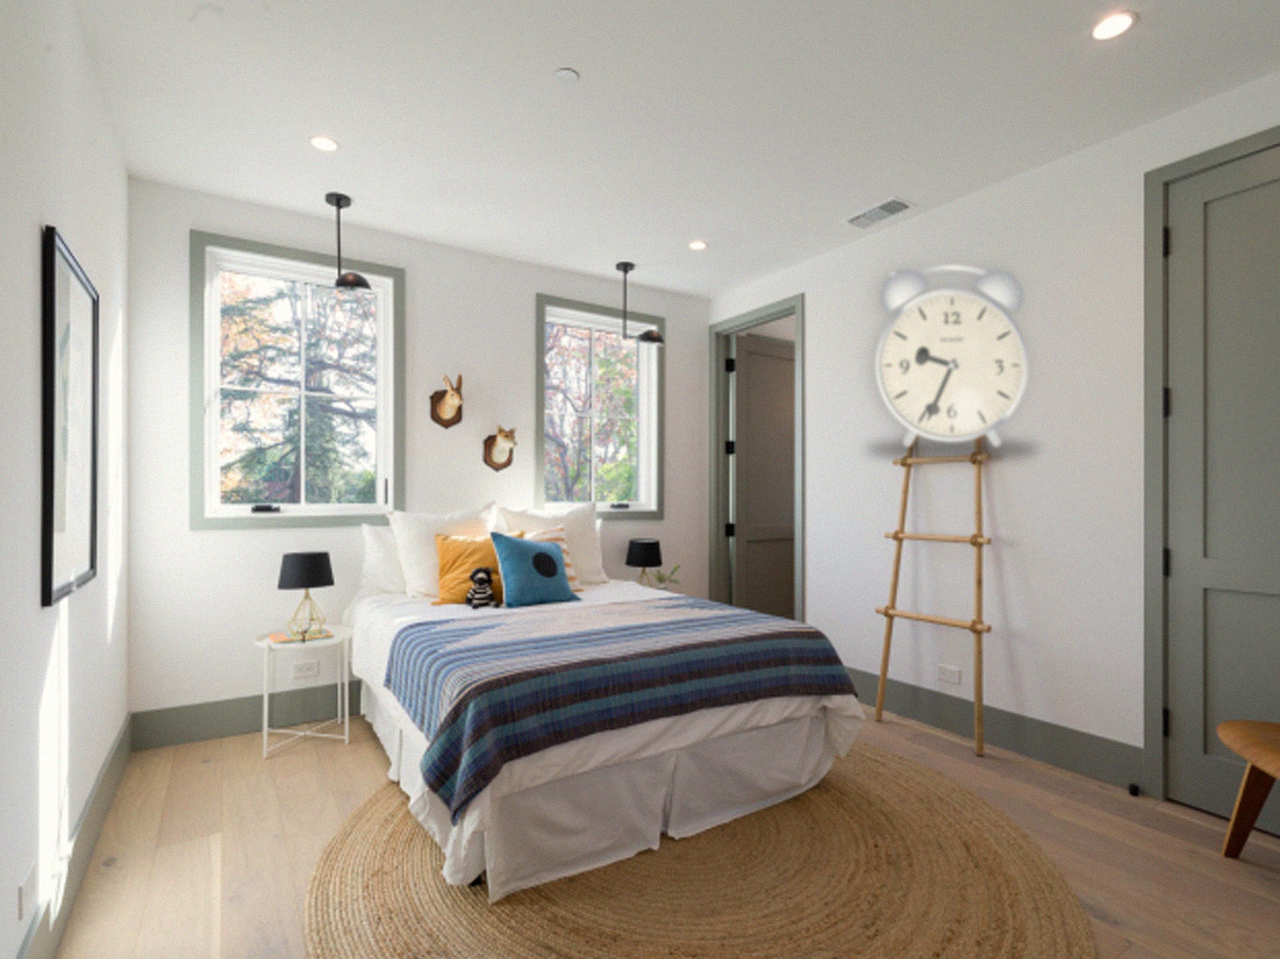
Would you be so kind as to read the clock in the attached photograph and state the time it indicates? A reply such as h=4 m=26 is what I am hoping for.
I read h=9 m=34
